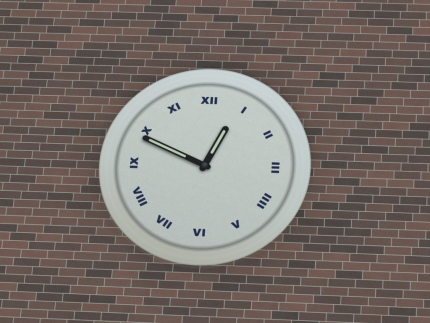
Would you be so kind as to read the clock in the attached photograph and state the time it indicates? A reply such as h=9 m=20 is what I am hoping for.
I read h=12 m=49
